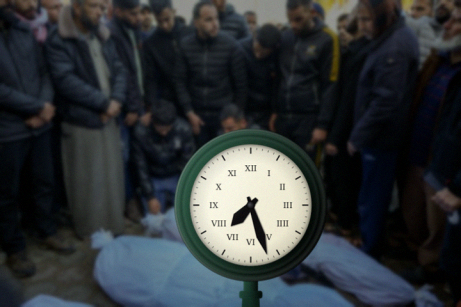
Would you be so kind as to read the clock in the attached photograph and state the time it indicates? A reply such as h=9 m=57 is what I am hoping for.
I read h=7 m=27
